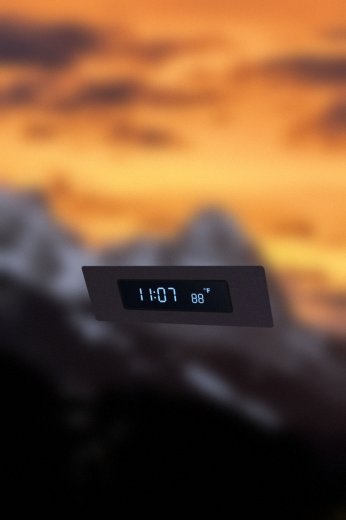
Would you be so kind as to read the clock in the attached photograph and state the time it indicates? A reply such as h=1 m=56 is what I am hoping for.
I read h=11 m=7
